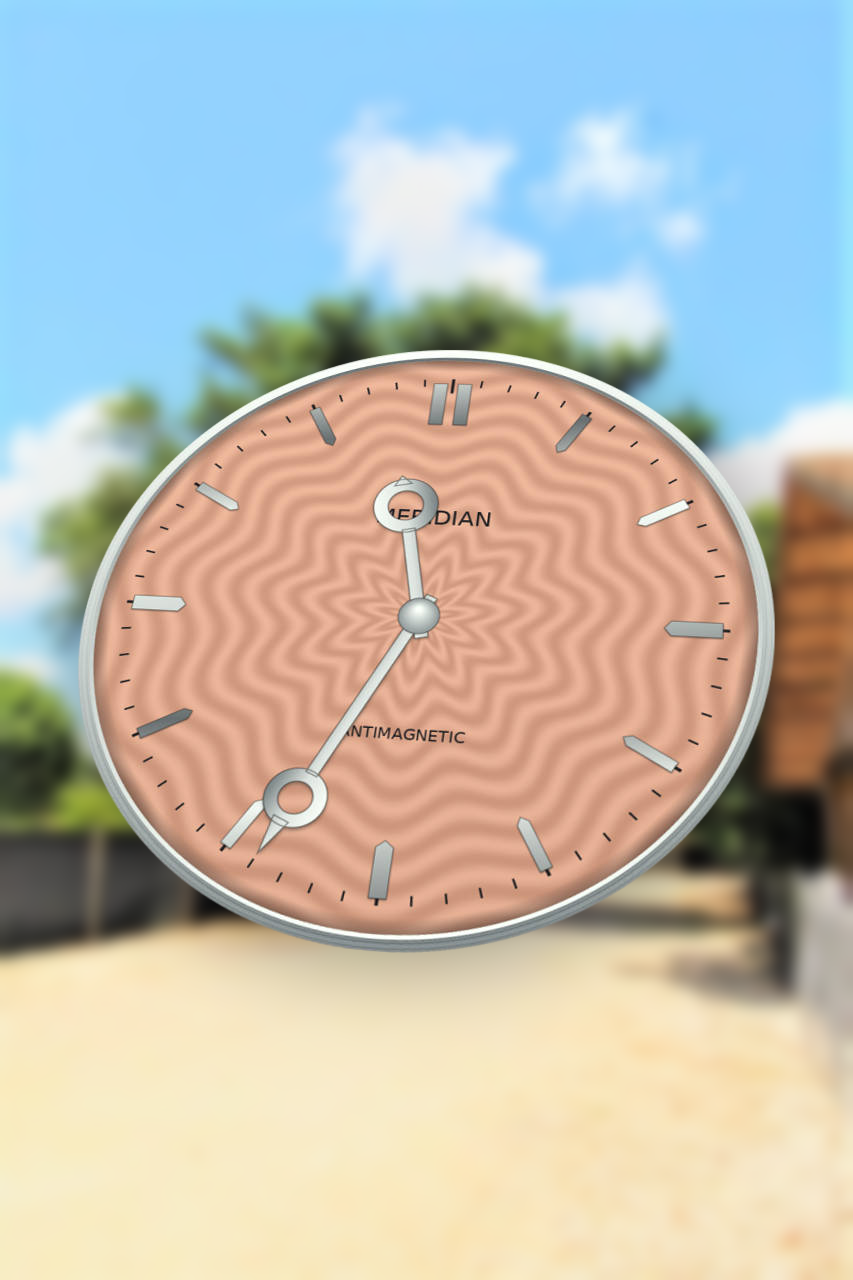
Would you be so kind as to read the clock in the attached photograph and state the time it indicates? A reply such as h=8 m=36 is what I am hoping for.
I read h=11 m=34
